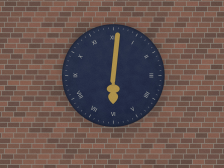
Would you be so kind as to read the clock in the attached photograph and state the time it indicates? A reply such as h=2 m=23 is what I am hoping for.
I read h=6 m=1
